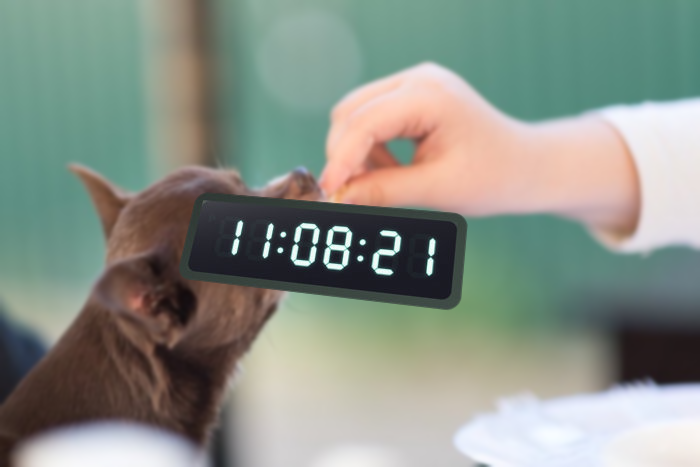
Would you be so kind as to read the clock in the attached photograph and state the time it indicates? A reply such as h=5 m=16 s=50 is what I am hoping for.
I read h=11 m=8 s=21
